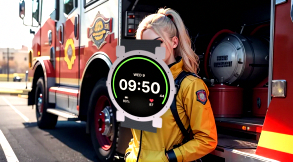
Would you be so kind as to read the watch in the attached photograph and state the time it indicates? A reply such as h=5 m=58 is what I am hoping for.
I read h=9 m=50
